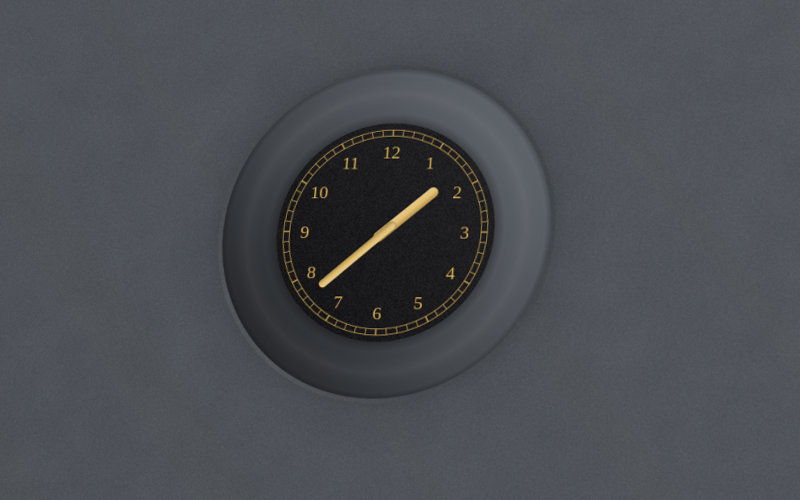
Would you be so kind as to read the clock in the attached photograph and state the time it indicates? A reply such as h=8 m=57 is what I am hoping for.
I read h=1 m=38
